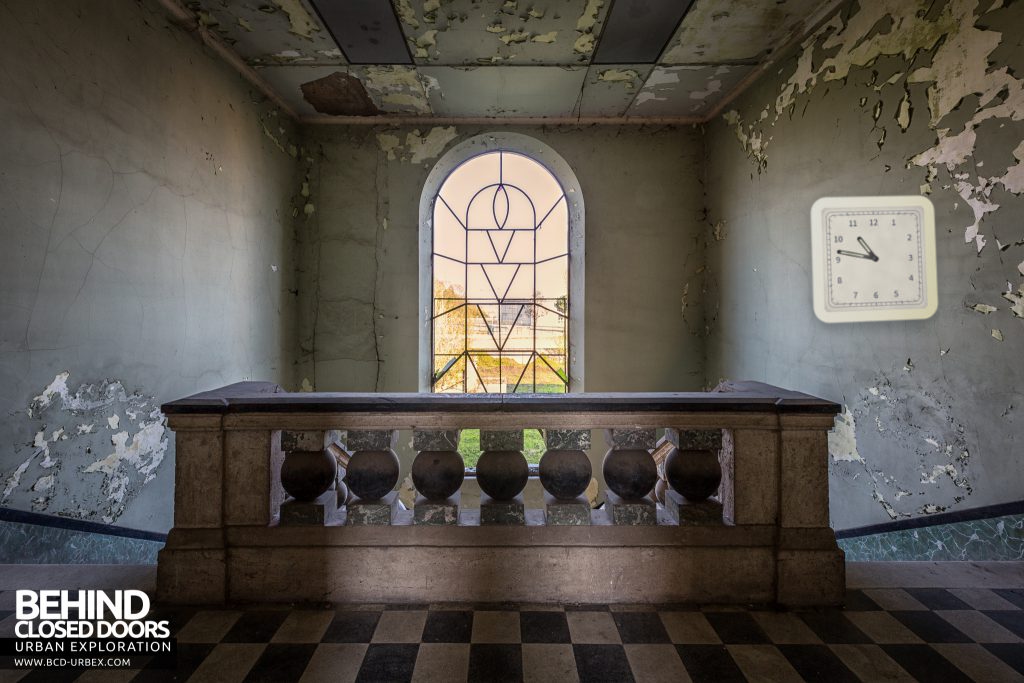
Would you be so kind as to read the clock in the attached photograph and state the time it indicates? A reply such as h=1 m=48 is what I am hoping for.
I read h=10 m=47
